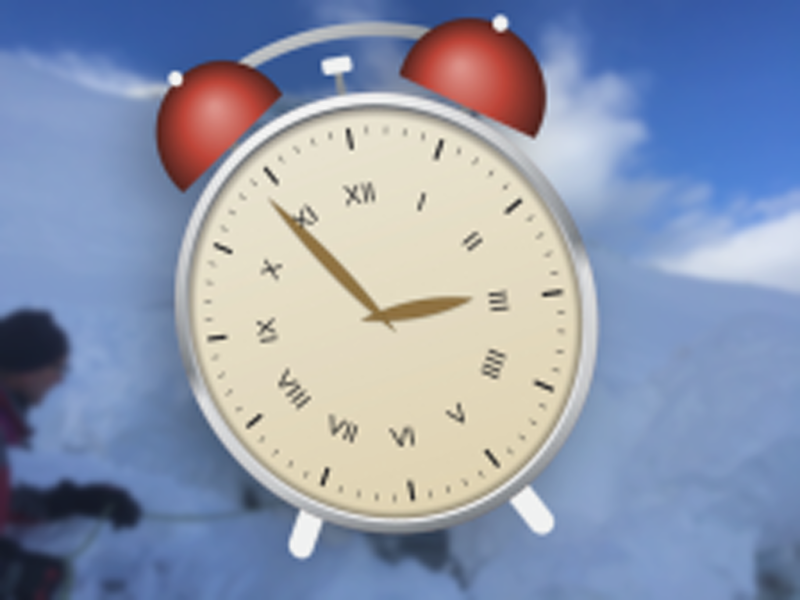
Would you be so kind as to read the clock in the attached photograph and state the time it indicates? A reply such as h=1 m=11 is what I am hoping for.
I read h=2 m=54
